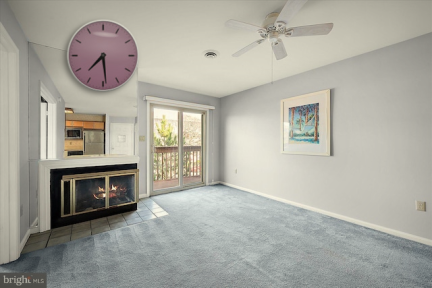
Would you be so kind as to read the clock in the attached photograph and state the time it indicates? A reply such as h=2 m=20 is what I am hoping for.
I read h=7 m=29
